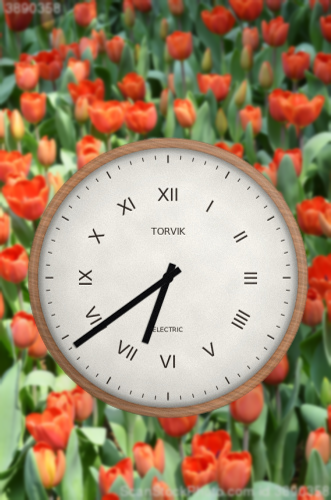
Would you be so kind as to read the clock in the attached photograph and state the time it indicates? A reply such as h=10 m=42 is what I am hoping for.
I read h=6 m=39
